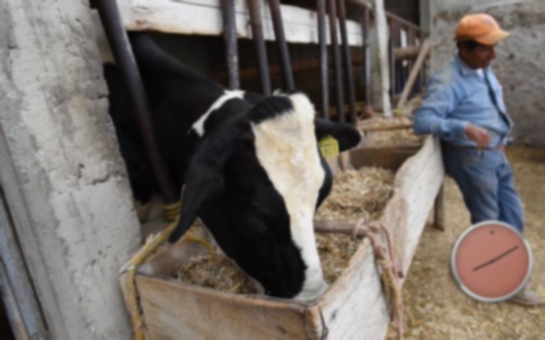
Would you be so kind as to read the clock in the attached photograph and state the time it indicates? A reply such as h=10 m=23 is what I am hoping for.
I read h=8 m=10
